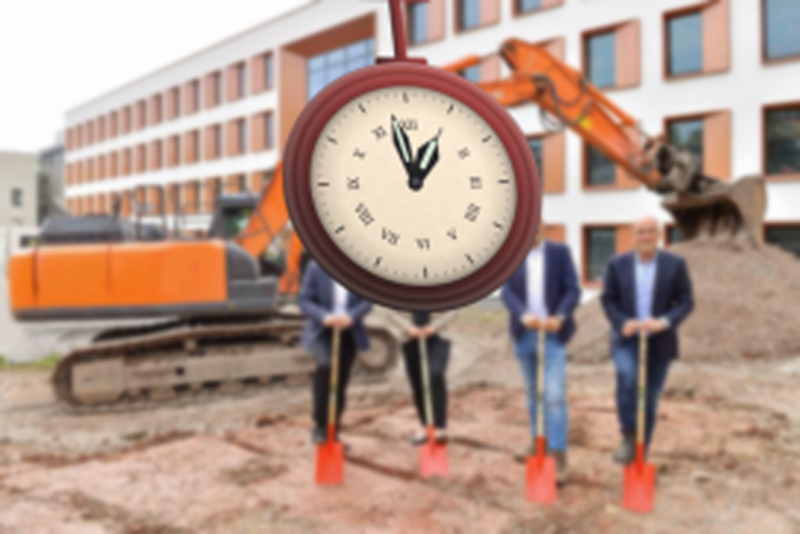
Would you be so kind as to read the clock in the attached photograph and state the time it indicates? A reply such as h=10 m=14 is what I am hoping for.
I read h=12 m=58
